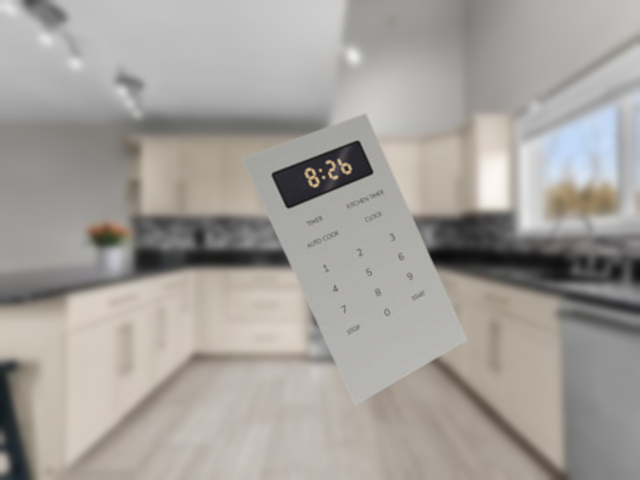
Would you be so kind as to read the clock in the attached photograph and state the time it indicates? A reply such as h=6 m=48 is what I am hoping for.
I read h=8 m=26
